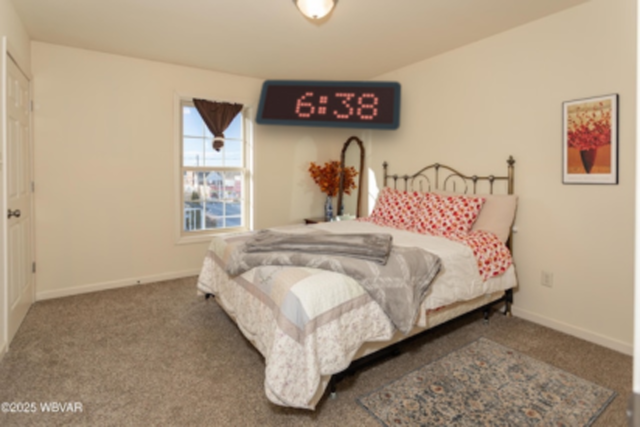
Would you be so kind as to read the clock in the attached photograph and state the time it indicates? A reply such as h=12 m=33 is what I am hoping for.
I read h=6 m=38
